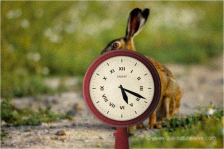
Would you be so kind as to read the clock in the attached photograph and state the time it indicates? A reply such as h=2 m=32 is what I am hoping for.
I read h=5 m=19
